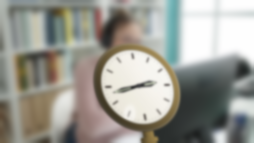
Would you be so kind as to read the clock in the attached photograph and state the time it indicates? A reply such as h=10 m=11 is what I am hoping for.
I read h=2 m=43
